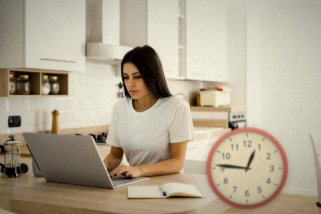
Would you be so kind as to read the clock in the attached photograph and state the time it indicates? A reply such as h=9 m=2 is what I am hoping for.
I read h=12 m=46
